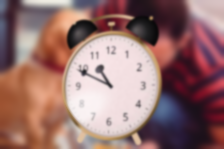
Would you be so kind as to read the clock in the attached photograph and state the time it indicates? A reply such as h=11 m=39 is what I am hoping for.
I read h=10 m=49
